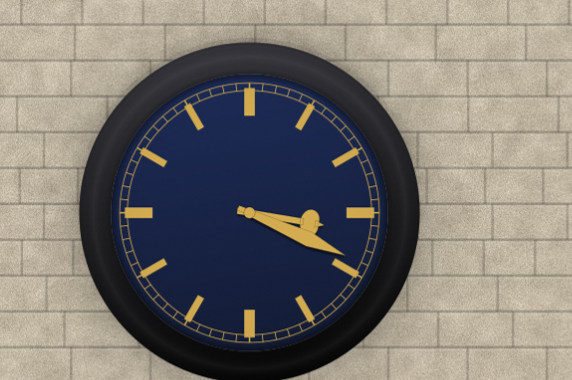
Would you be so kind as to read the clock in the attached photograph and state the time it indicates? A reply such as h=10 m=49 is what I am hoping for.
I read h=3 m=19
